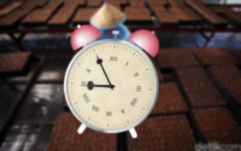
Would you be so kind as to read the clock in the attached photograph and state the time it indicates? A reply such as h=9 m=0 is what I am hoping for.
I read h=8 m=55
